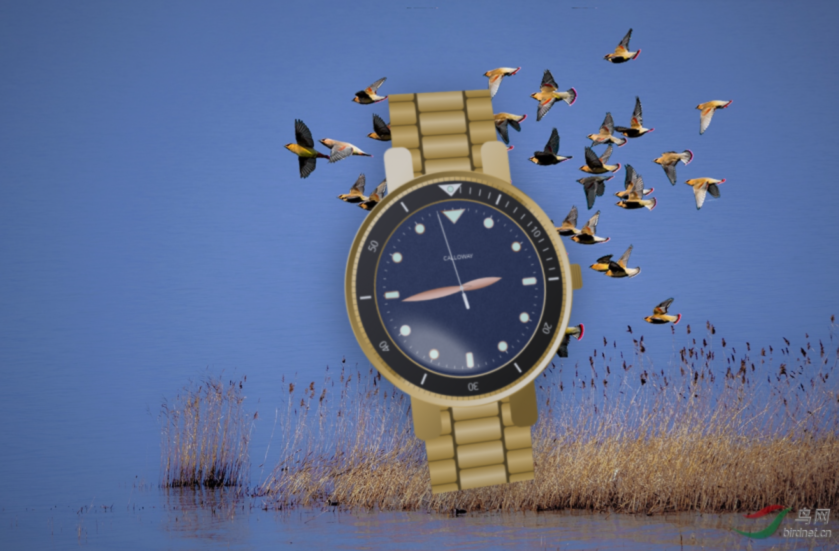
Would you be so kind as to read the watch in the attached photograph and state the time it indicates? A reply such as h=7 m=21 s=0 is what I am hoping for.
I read h=2 m=43 s=58
